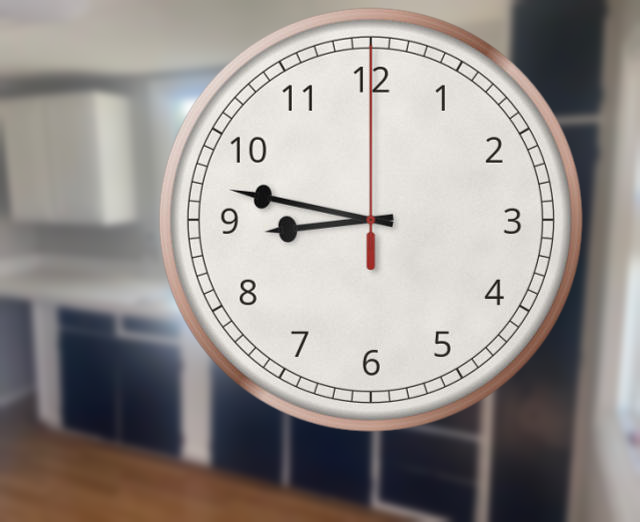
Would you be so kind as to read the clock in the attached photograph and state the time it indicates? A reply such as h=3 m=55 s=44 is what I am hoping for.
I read h=8 m=47 s=0
